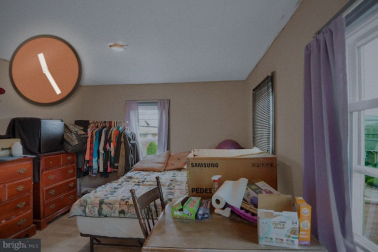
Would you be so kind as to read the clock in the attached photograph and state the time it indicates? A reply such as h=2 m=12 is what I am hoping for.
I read h=11 m=25
